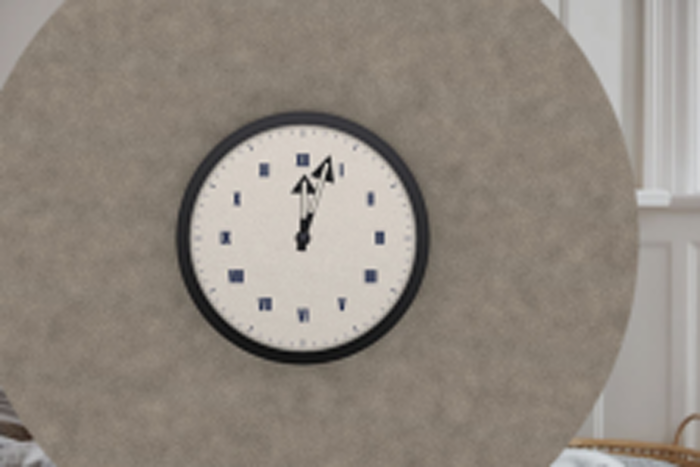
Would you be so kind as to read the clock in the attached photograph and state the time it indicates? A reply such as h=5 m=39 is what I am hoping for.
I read h=12 m=3
